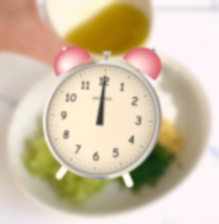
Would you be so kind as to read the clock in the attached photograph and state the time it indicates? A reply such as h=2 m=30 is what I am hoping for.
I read h=12 m=0
